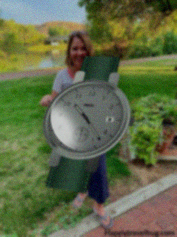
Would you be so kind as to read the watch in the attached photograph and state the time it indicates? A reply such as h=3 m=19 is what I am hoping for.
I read h=10 m=23
